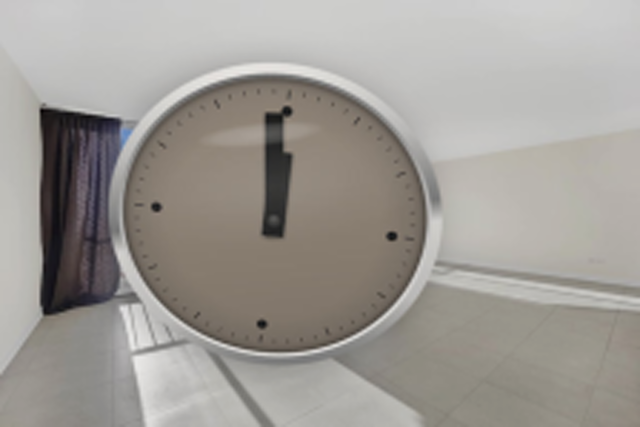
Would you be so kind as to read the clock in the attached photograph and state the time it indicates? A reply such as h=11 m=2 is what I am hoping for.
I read h=11 m=59
